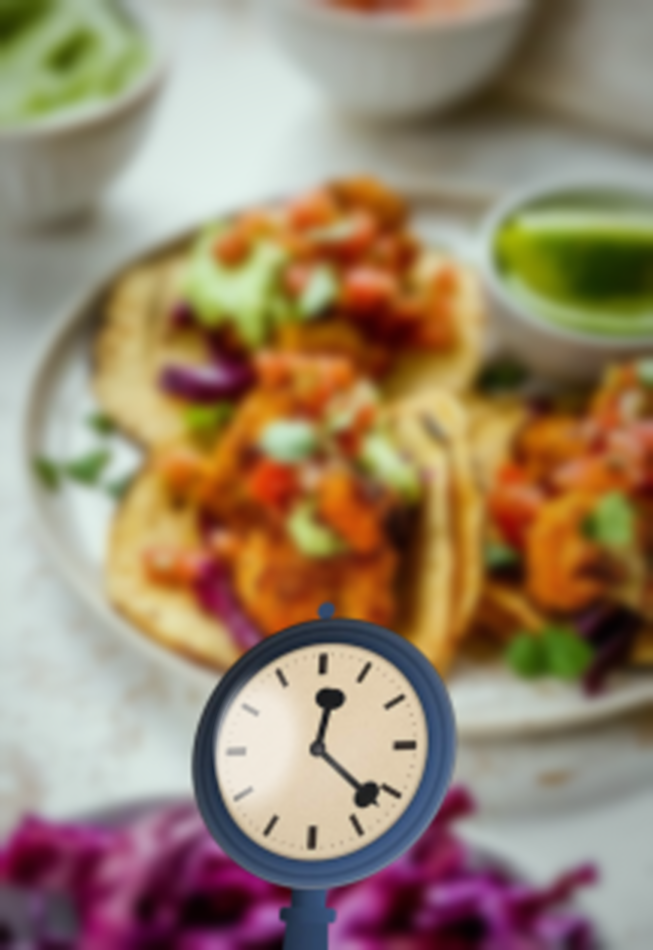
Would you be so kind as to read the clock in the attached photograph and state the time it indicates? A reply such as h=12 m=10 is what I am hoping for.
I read h=12 m=22
